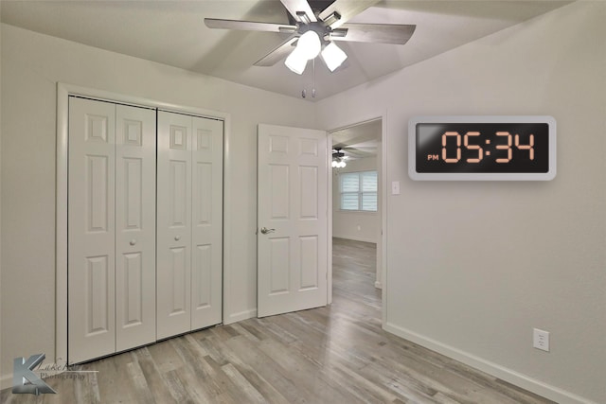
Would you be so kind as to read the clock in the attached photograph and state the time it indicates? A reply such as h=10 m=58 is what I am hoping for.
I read h=5 m=34
